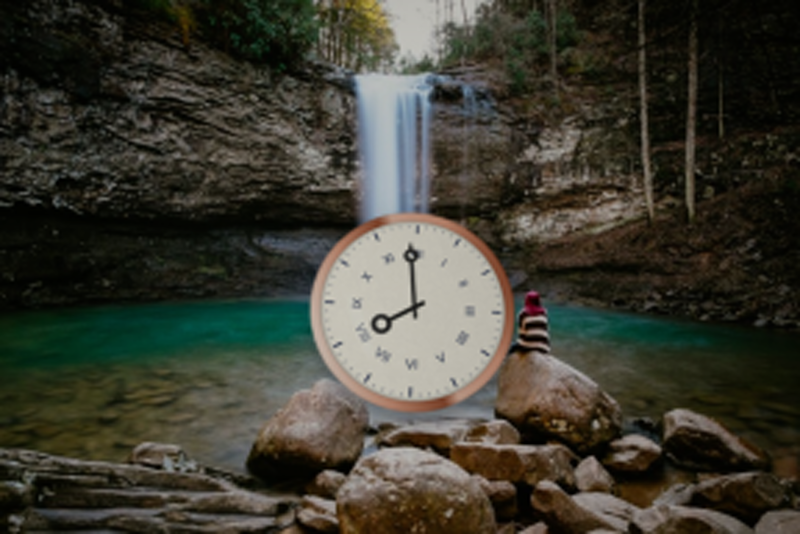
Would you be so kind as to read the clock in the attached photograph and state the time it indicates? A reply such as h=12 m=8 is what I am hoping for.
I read h=7 m=59
